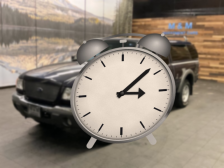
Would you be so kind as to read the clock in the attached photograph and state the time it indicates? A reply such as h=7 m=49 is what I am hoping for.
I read h=3 m=8
